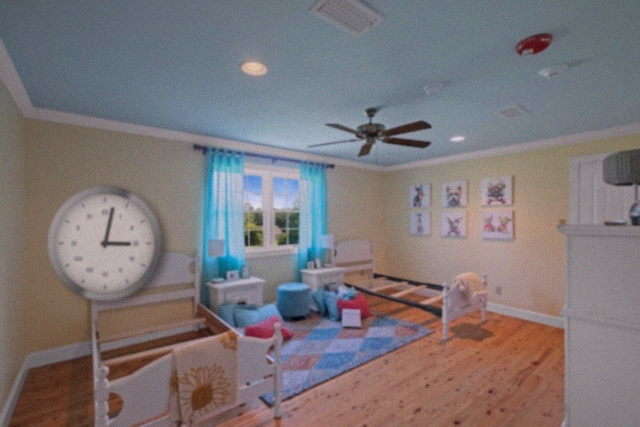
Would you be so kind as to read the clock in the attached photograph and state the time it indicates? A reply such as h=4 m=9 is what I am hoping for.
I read h=3 m=2
